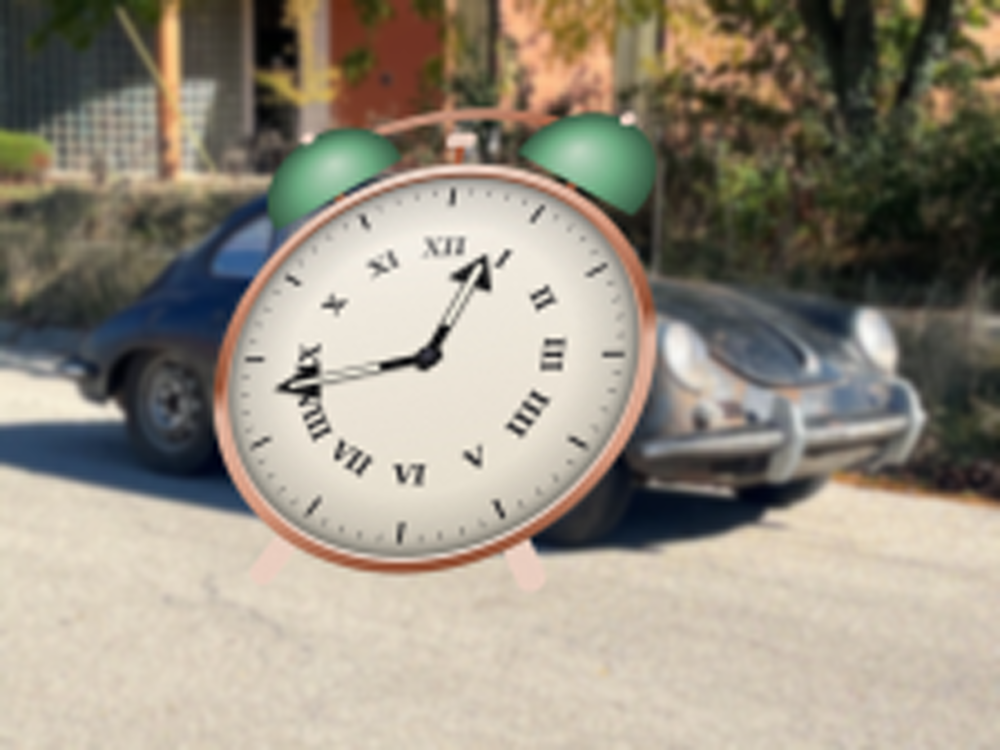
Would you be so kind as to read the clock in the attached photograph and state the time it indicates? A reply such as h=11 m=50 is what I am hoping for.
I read h=12 m=43
